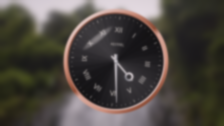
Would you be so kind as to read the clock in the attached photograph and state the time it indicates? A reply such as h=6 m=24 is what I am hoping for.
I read h=4 m=29
